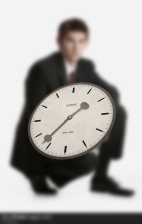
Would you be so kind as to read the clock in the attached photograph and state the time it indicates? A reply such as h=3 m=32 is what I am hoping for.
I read h=1 m=37
